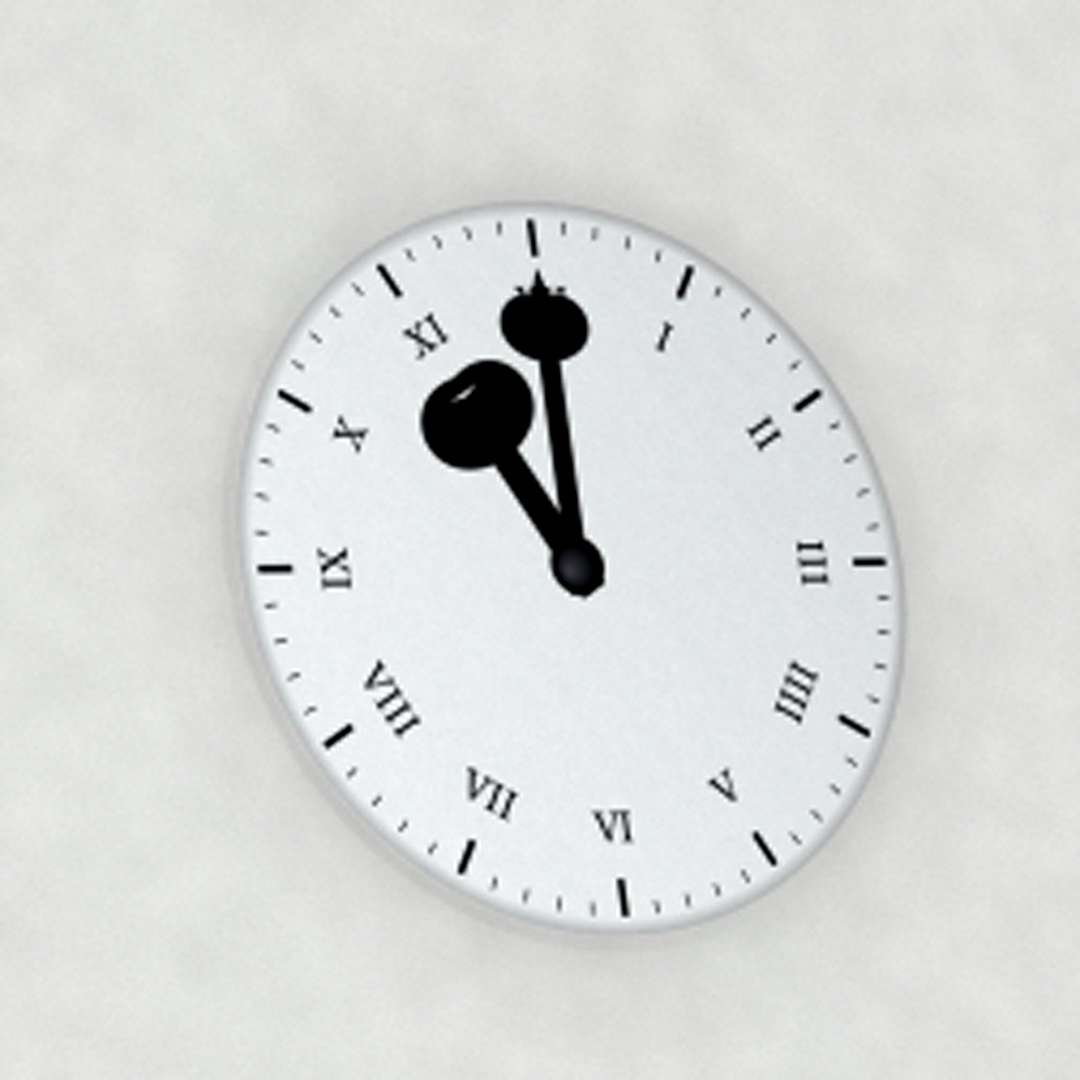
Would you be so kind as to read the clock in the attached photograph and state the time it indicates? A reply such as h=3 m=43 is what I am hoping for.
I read h=11 m=0
